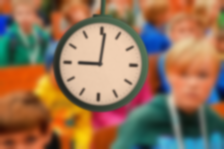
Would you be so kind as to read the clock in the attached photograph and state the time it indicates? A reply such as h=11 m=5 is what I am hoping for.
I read h=9 m=1
